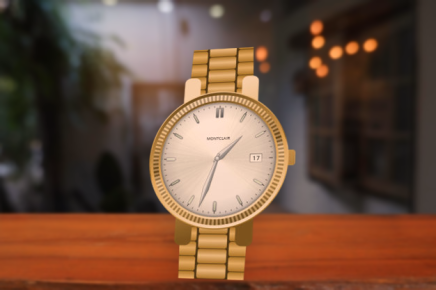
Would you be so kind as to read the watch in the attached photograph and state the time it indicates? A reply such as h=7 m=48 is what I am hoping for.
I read h=1 m=33
